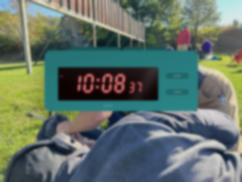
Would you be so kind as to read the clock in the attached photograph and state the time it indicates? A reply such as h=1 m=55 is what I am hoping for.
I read h=10 m=8
